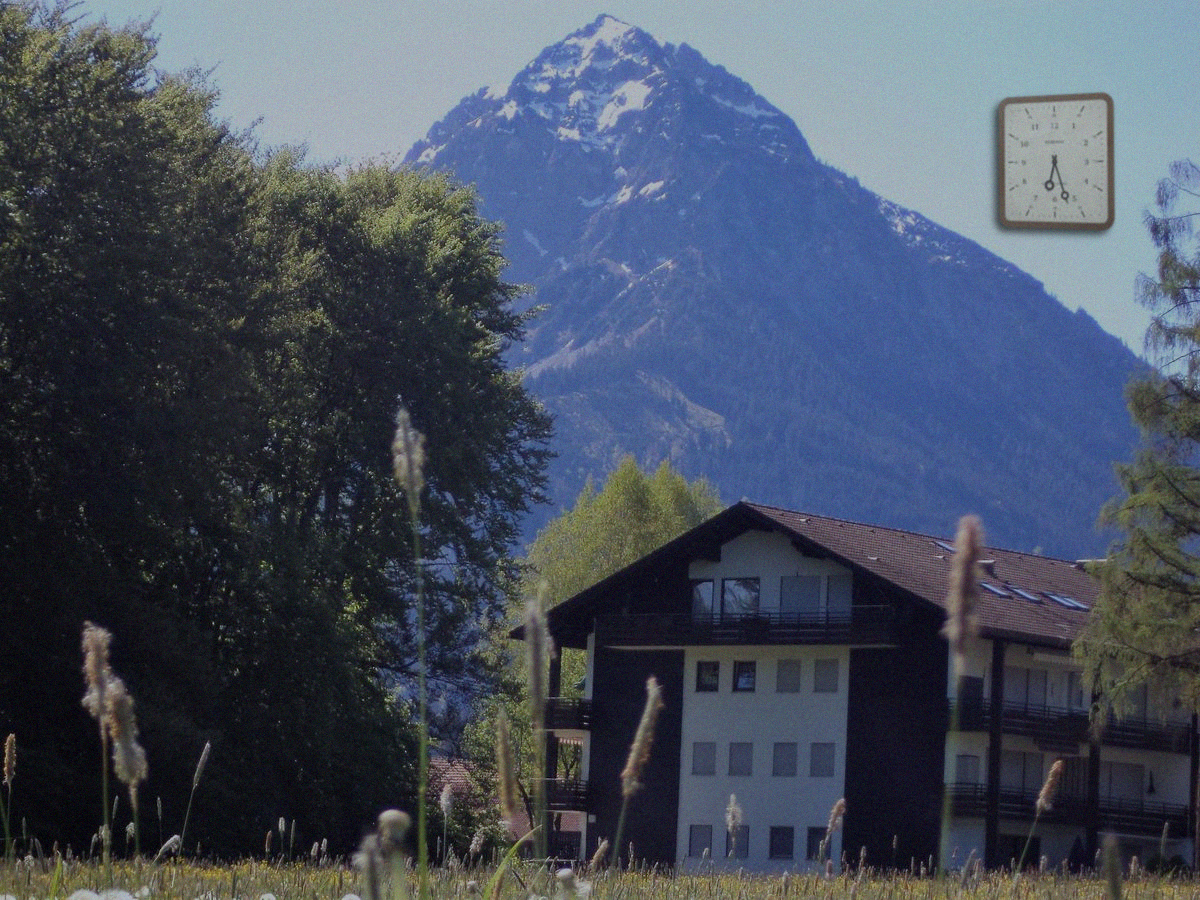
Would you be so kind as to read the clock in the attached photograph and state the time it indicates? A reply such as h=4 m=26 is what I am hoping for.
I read h=6 m=27
